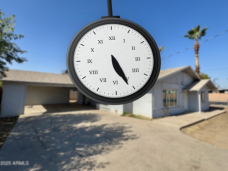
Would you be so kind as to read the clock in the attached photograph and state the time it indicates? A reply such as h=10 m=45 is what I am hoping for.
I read h=5 m=26
